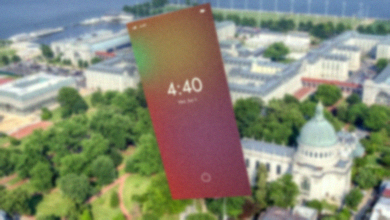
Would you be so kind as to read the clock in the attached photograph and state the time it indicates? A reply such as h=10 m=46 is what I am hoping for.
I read h=4 m=40
